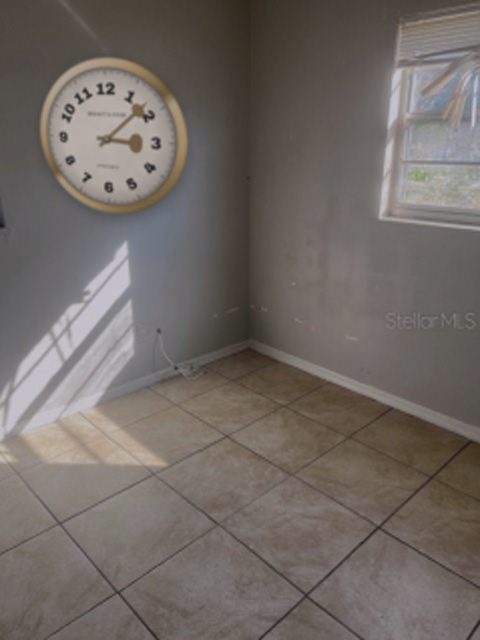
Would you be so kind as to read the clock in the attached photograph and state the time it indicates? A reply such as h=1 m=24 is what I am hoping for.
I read h=3 m=8
